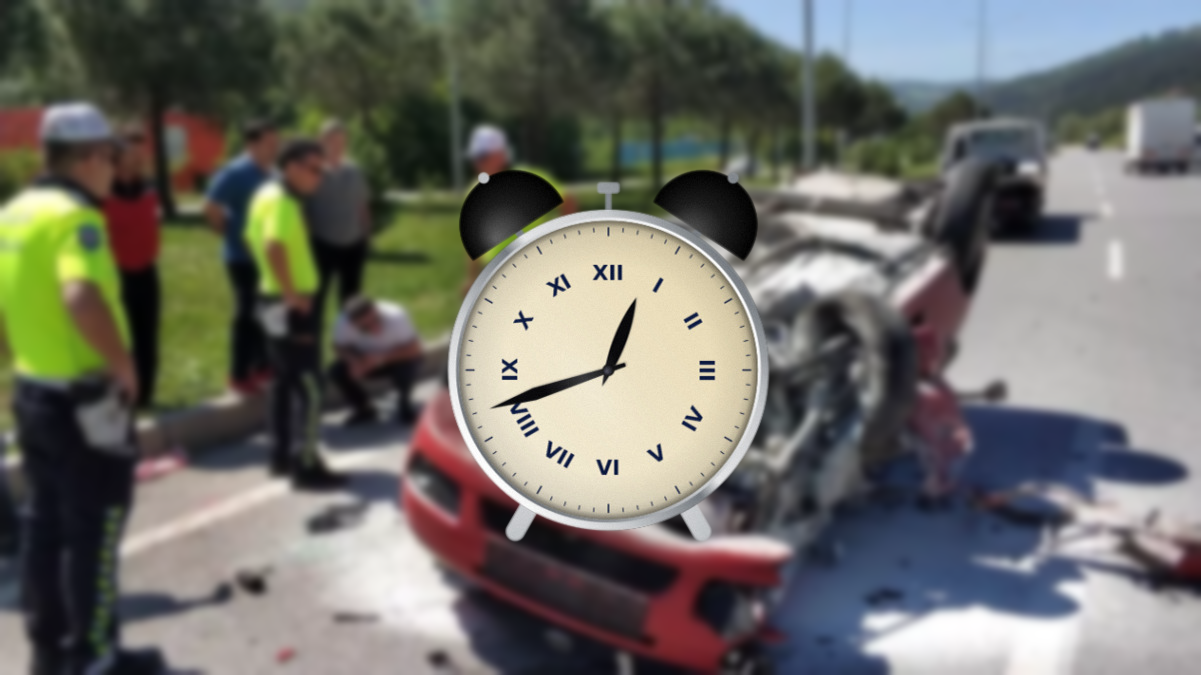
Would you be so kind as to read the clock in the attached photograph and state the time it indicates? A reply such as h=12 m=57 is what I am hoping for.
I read h=12 m=42
